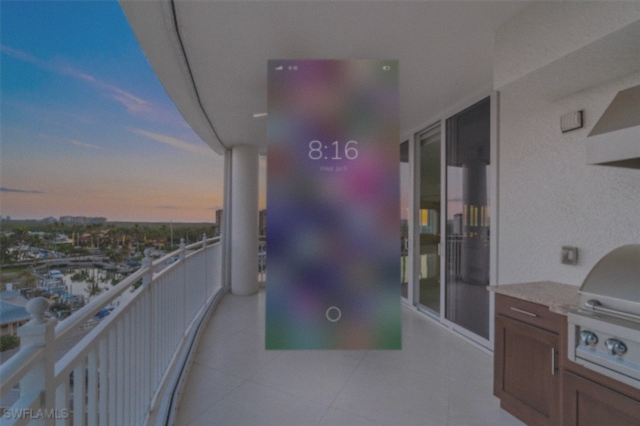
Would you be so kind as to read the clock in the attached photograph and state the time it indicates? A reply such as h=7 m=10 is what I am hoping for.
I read h=8 m=16
